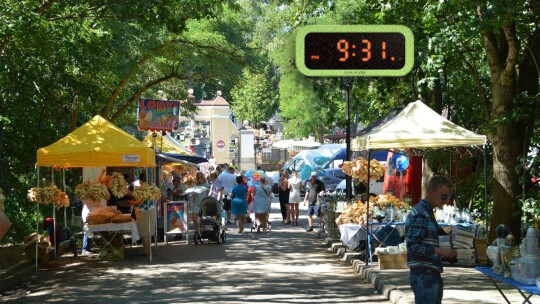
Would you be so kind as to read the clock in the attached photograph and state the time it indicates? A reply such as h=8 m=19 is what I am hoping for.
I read h=9 m=31
